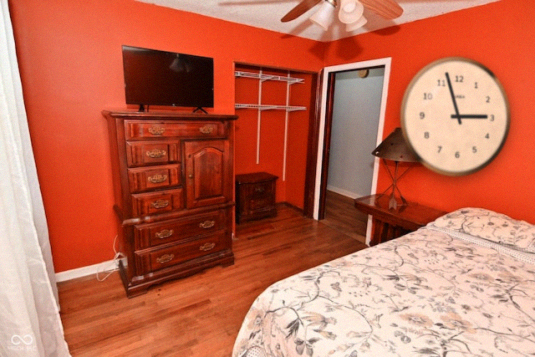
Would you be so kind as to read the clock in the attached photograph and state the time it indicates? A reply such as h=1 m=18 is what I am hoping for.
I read h=2 m=57
